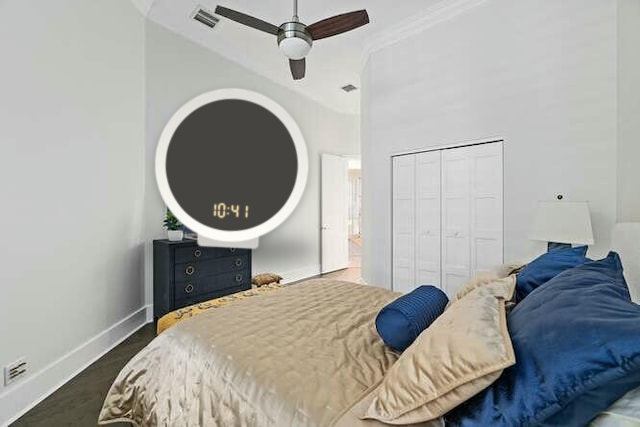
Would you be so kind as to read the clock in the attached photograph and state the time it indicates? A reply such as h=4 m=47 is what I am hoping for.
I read h=10 m=41
